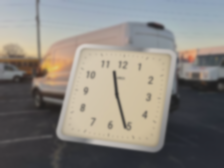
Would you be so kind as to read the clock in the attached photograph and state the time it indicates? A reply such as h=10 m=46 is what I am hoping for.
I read h=11 m=26
